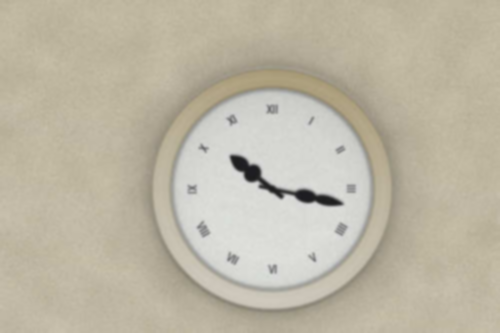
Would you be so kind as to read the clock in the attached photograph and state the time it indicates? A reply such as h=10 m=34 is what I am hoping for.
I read h=10 m=17
